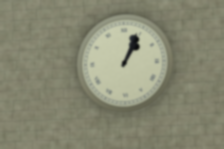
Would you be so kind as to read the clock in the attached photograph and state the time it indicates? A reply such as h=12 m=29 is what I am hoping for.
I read h=1 m=4
